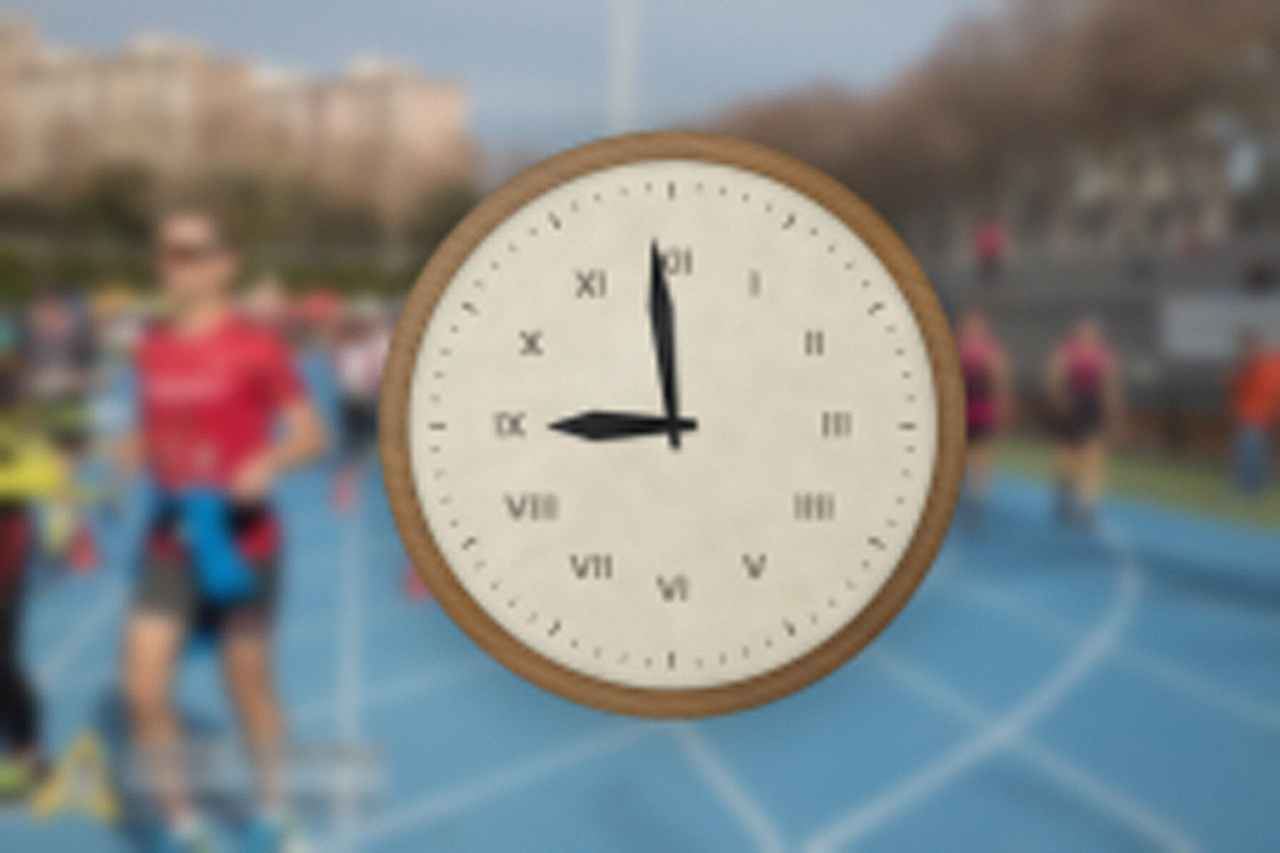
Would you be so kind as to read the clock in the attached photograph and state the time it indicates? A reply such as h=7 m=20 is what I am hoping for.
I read h=8 m=59
